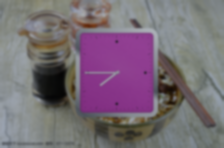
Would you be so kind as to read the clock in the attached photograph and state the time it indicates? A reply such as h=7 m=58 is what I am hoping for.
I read h=7 m=45
